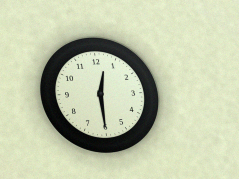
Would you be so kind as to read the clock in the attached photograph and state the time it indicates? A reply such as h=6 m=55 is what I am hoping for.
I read h=12 m=30
